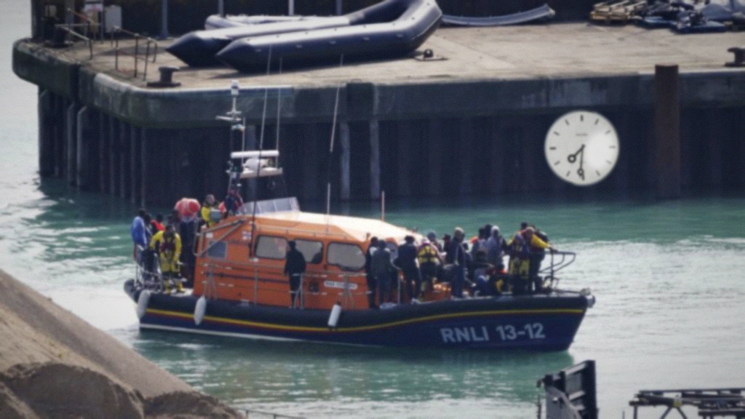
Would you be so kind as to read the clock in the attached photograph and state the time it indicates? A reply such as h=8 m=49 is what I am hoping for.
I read h=7 m=31
